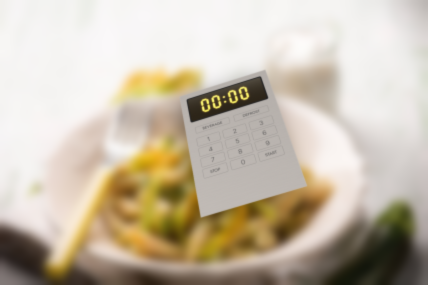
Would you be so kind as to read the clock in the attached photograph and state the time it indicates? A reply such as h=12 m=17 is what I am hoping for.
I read h=0 m=0
